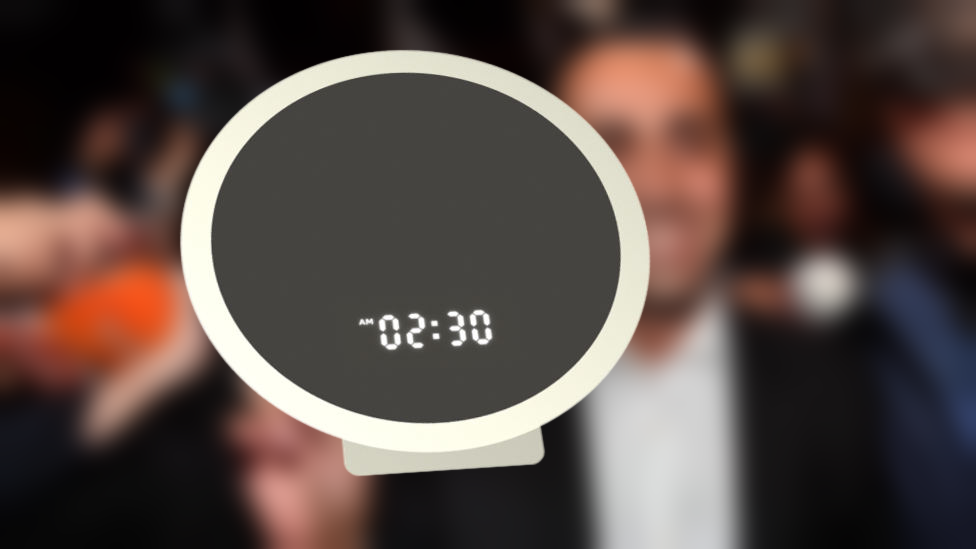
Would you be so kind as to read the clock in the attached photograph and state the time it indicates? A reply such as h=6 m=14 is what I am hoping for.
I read h=2 m=30
